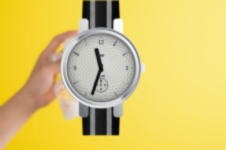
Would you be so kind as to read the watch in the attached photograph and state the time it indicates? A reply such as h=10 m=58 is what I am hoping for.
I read h=11 m=33
